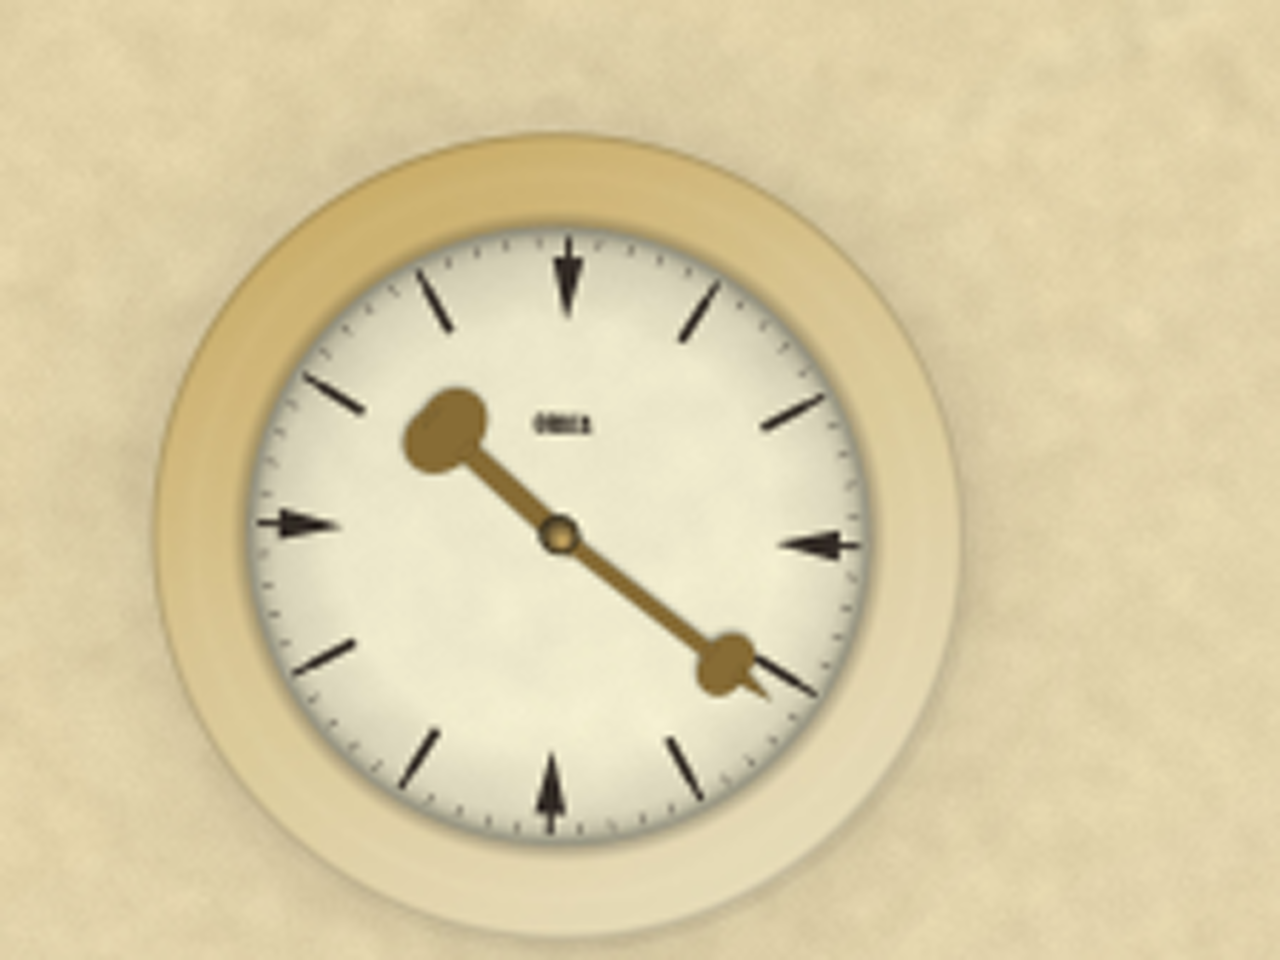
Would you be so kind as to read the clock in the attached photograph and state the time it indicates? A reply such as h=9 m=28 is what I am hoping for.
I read h=10 m=21
